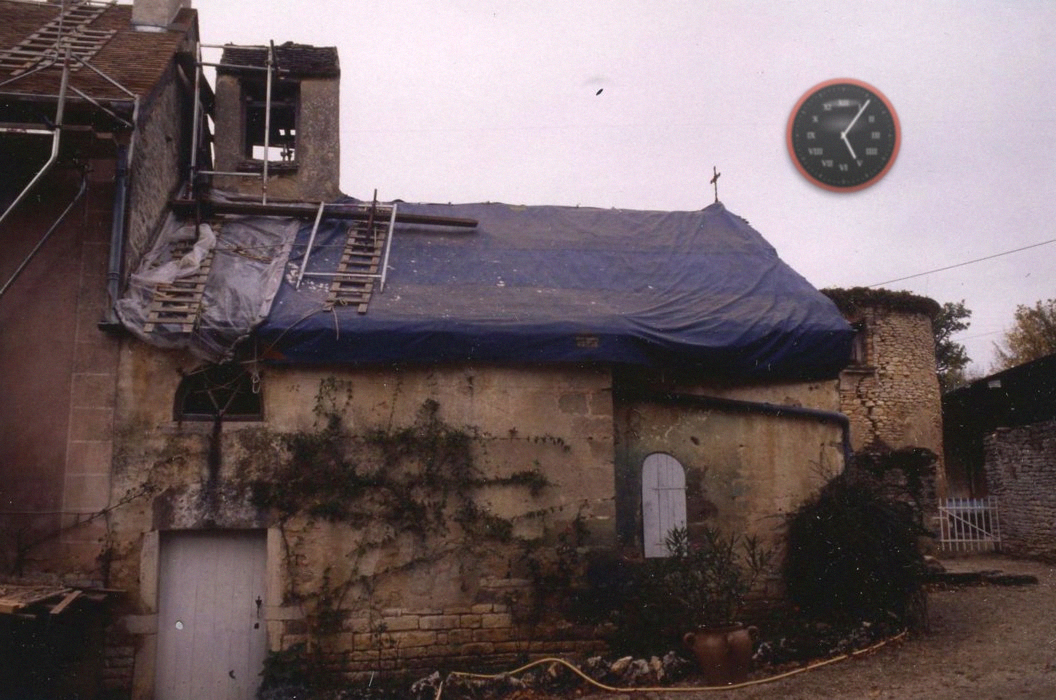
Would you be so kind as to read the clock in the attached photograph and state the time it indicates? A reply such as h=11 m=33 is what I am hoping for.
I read h=5 m=6
